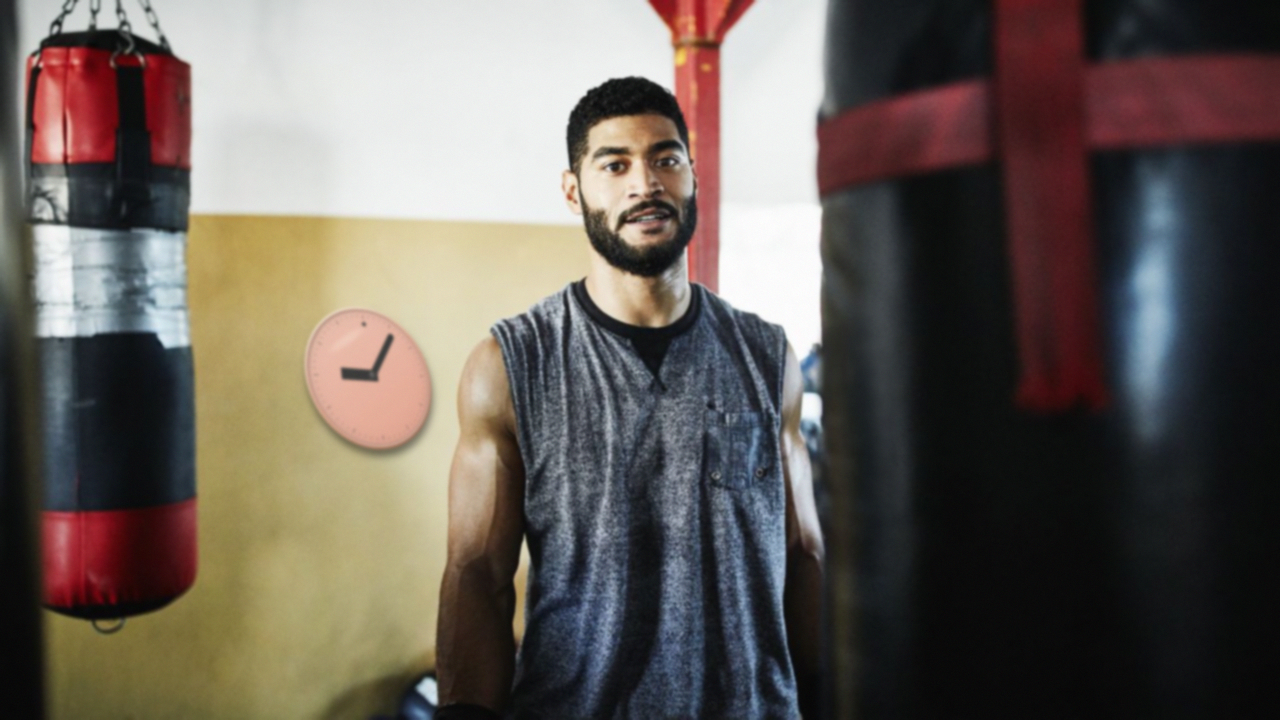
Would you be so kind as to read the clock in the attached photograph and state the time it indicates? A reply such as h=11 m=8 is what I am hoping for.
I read h=9 m=6
